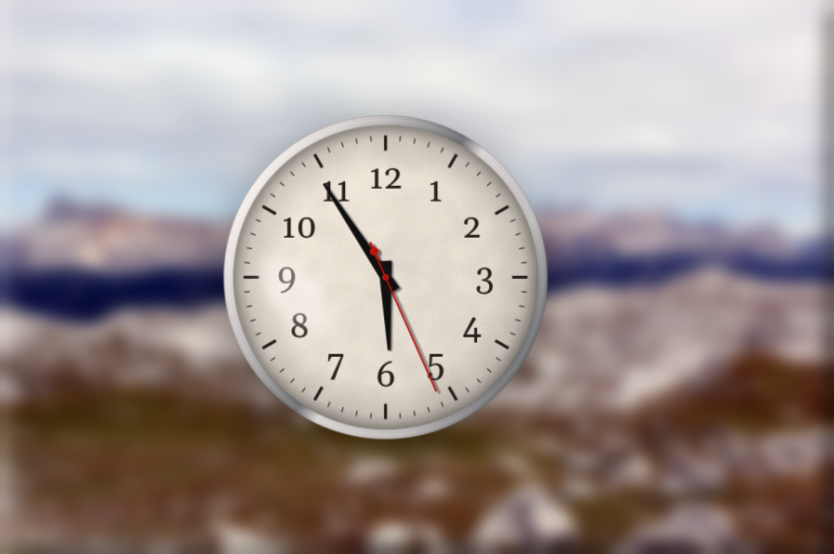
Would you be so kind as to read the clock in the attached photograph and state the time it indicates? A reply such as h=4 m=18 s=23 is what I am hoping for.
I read h=5 m=54 s=26
